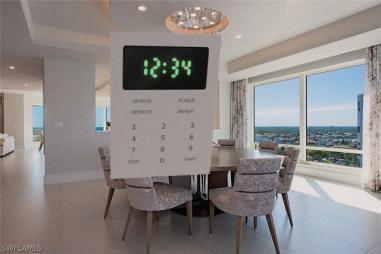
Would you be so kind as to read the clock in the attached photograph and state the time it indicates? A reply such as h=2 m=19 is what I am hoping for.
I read h=12 m=34
